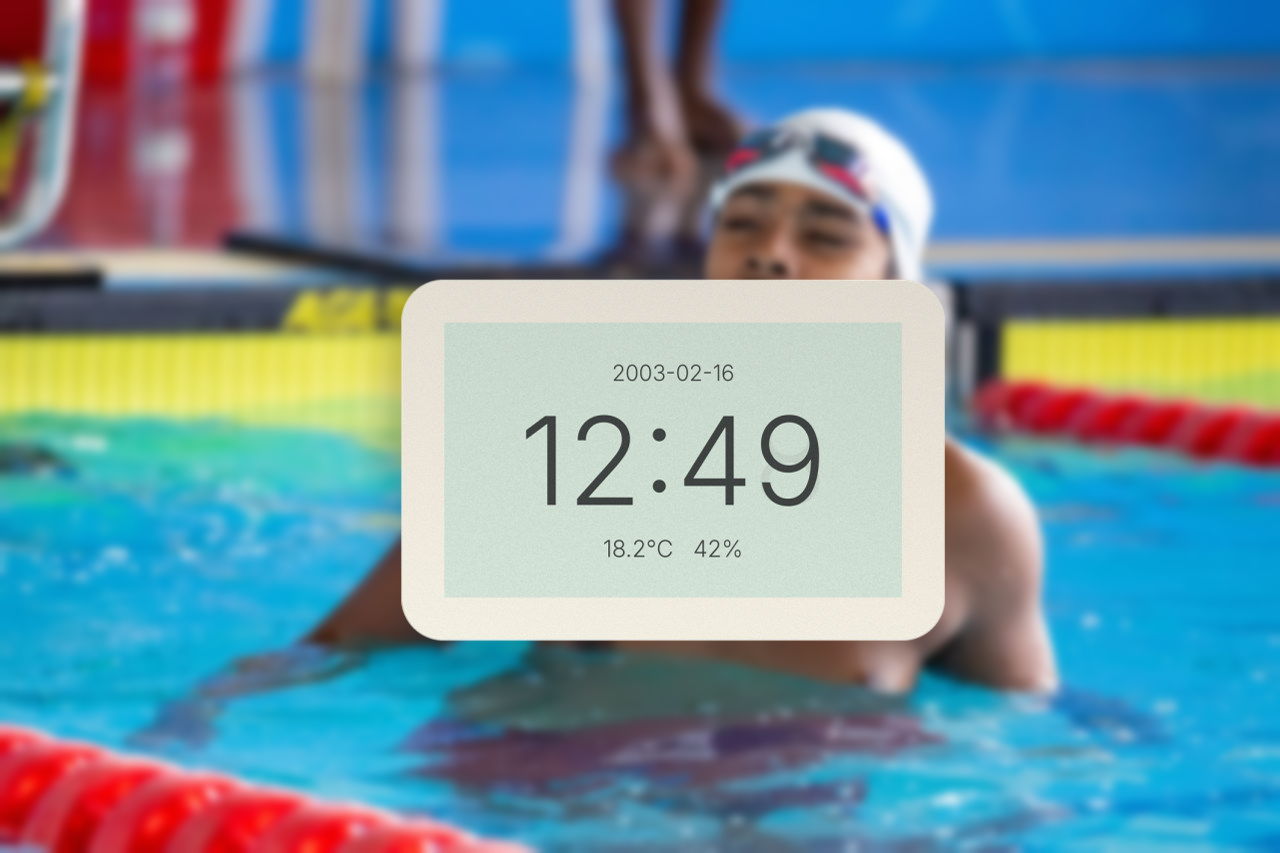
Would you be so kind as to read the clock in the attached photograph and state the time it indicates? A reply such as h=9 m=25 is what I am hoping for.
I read h=12 m=49
